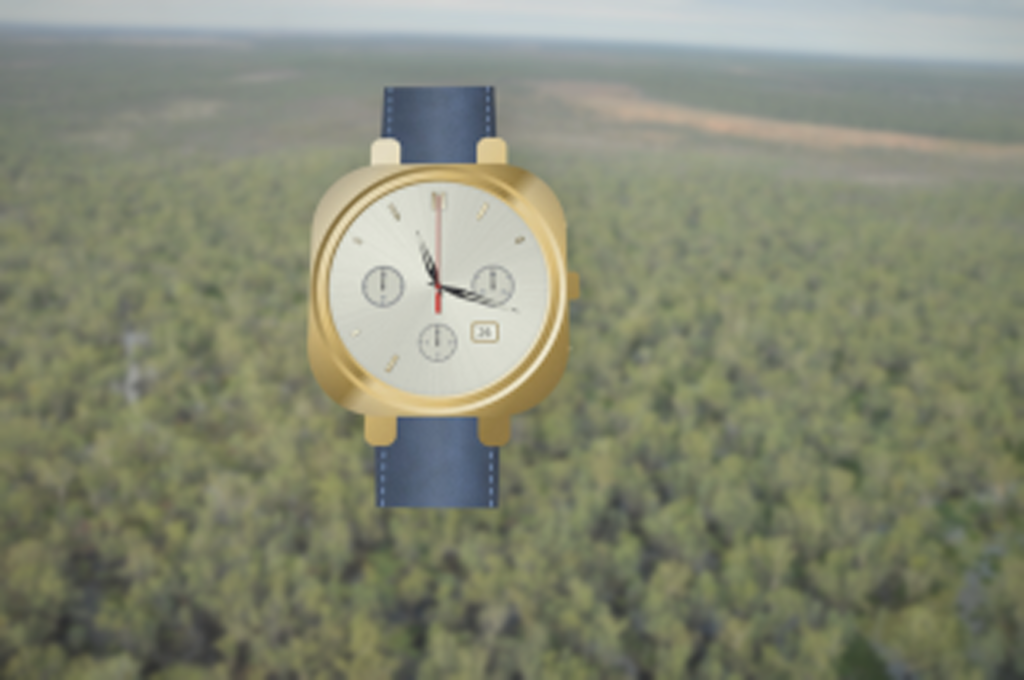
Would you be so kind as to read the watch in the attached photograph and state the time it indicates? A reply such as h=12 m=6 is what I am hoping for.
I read h=11 m=18
